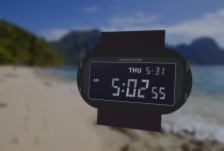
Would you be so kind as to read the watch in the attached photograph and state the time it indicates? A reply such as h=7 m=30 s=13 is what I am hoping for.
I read h=5 m=2 s=55
